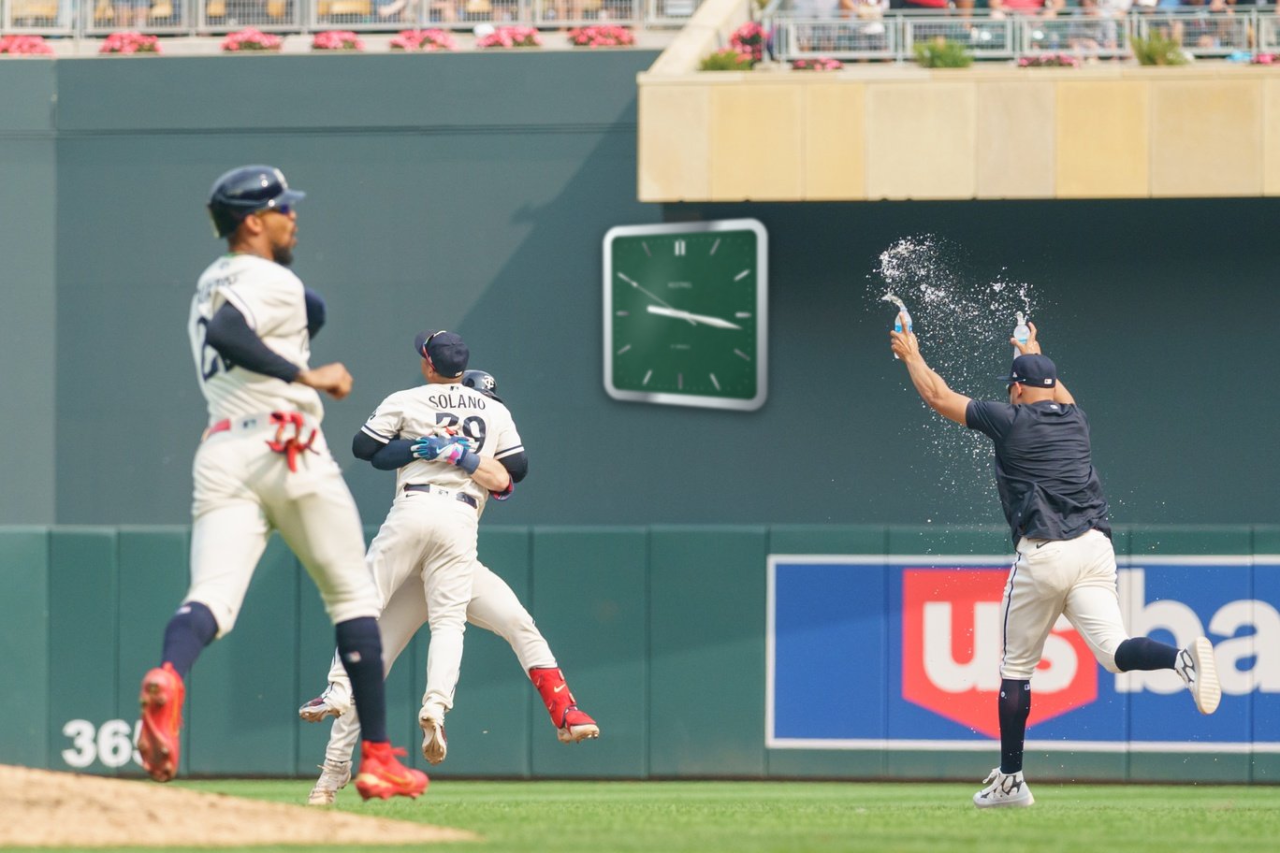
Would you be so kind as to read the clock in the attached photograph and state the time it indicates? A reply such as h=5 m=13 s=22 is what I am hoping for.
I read h=9 m=16 s=50
